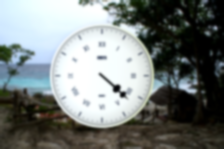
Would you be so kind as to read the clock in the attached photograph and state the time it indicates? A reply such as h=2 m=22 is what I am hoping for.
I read h=4 m=22
